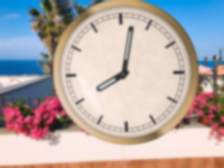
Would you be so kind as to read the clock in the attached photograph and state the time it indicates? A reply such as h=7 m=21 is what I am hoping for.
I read h=8 m=2
